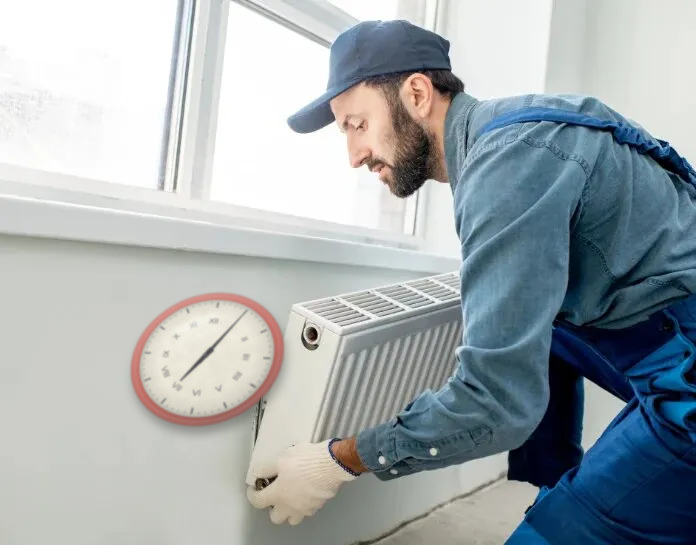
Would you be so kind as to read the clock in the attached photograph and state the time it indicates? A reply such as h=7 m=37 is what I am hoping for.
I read h=7 m=5
